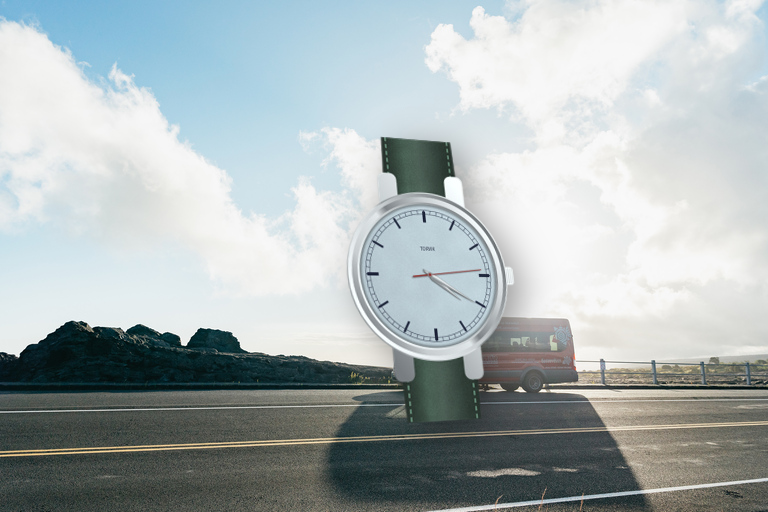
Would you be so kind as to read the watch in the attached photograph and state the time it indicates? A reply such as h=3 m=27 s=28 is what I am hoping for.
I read h=4 m=20 s=14
